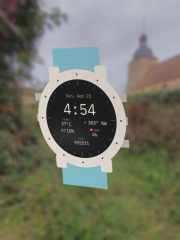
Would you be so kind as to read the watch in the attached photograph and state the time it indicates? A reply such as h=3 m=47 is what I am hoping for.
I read h=4 m=54
